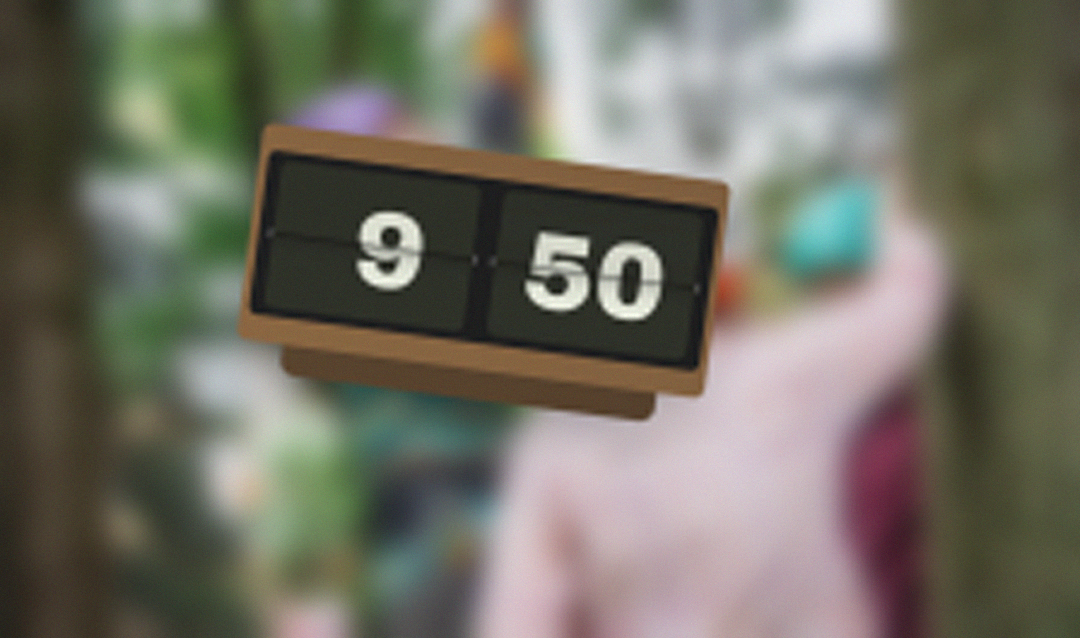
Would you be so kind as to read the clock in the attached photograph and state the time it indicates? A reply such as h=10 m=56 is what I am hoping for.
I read h=9 m=50
